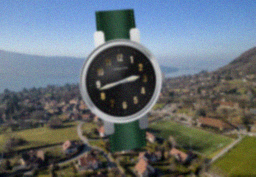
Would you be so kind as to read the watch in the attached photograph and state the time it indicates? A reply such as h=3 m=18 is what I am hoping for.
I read h=2 m=43
